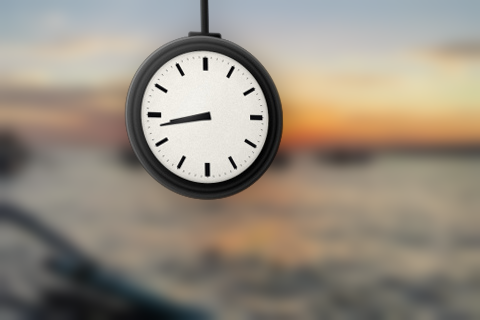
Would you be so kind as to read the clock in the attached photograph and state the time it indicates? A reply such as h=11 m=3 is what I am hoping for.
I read h=8 m=43
